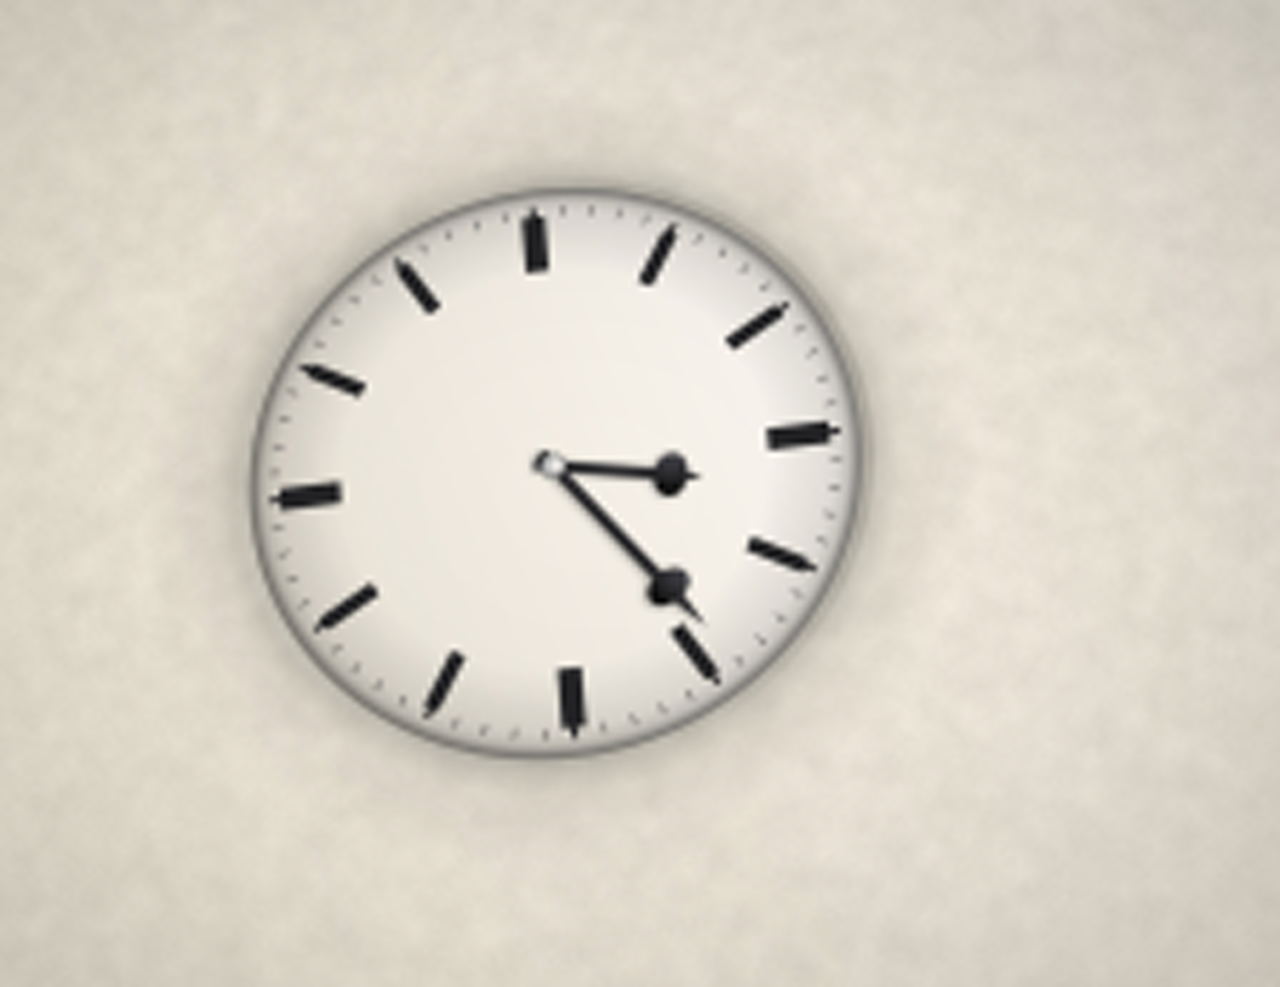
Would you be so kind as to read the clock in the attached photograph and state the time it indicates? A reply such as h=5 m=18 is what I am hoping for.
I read h=3 m=24
